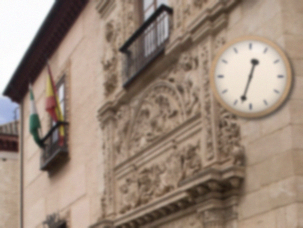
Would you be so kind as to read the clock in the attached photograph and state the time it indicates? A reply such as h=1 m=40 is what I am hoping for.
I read h=12 m=33
